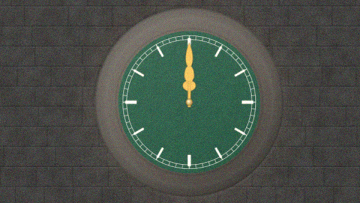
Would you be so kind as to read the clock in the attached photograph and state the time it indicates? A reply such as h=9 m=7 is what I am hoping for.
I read h=12 m=0
